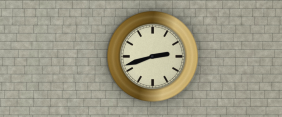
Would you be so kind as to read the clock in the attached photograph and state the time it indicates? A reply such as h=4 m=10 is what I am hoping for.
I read h=2 m=42
